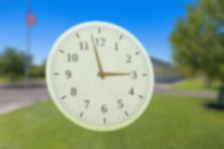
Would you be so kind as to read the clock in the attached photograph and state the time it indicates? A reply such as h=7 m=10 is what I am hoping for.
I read h=2 m=58
